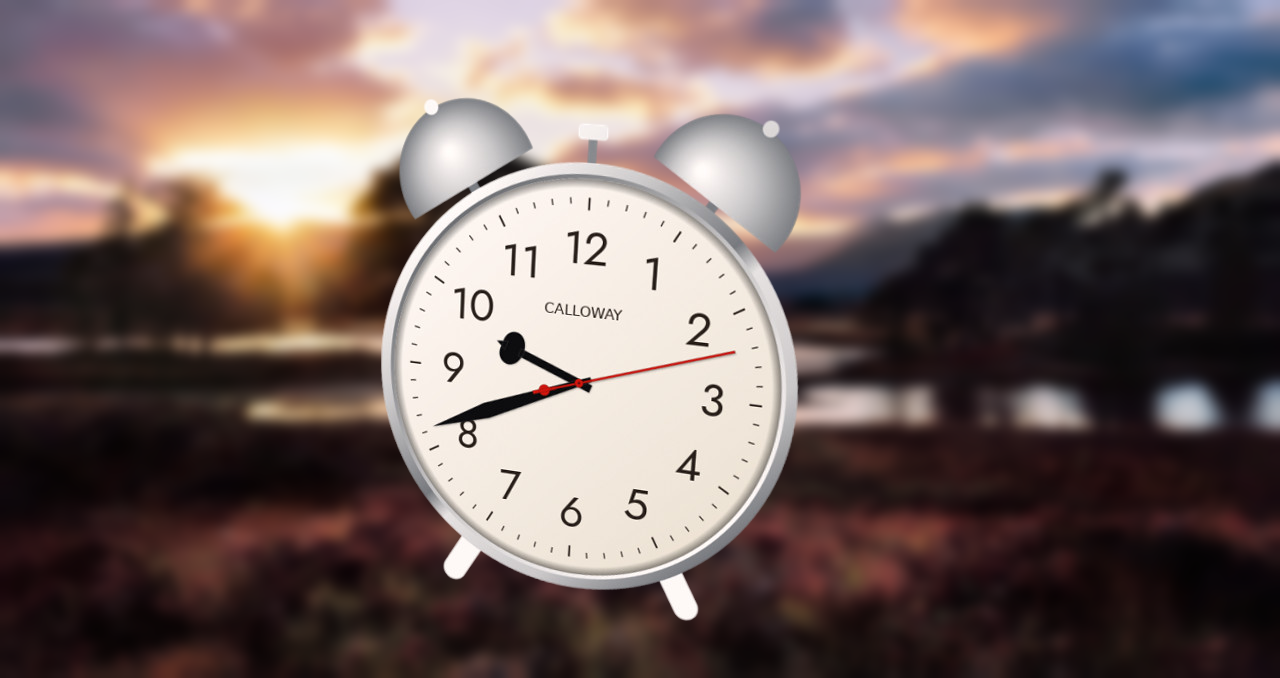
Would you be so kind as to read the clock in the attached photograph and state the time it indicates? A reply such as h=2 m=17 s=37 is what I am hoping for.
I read h=9 m=41 s=12
